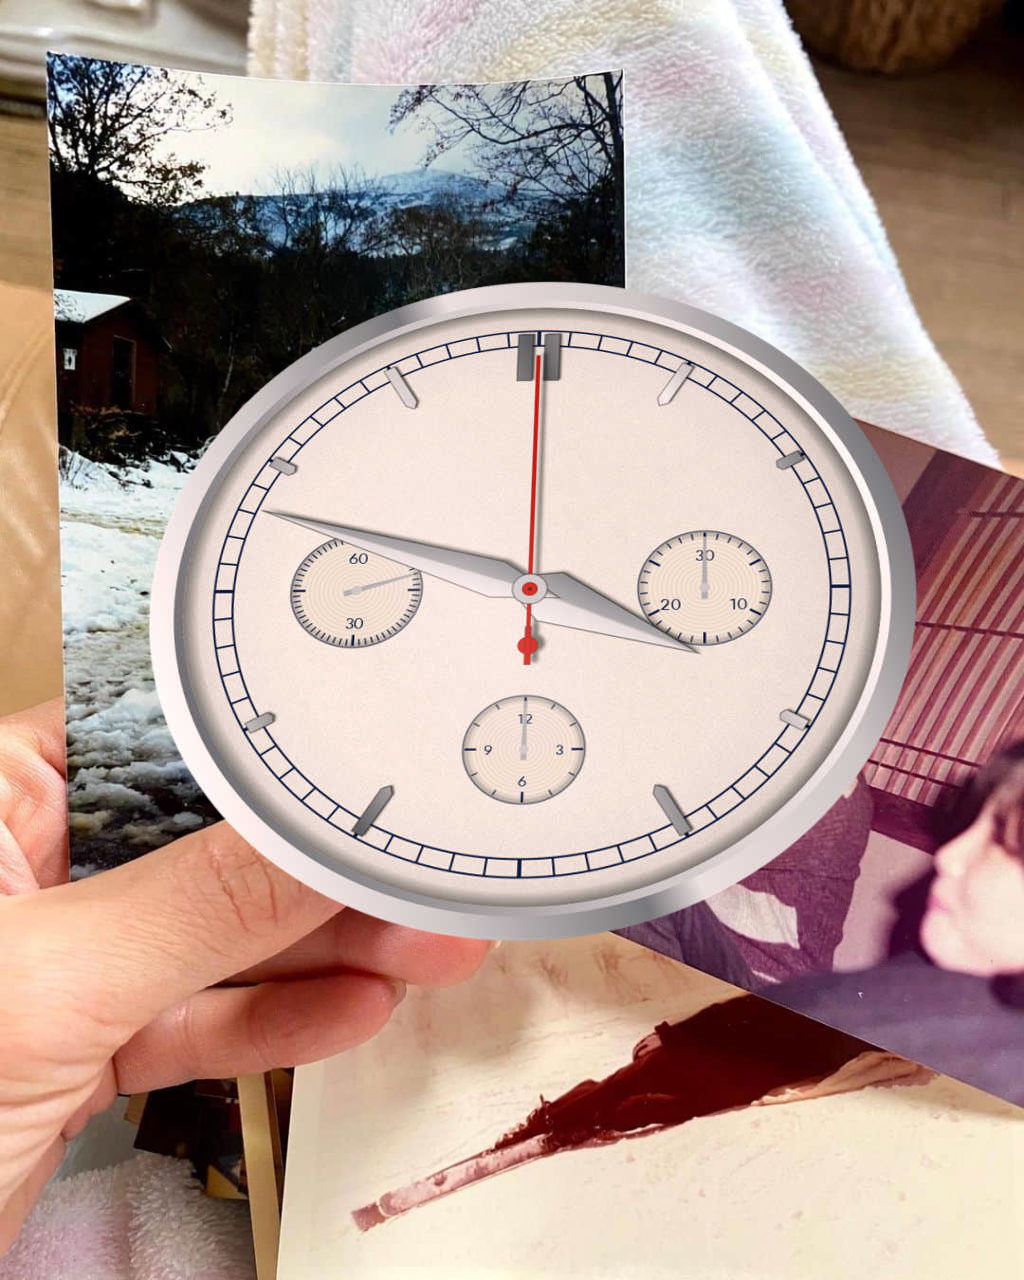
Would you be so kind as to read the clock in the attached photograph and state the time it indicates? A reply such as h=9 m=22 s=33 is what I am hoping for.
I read h=3 m=48 s=12
